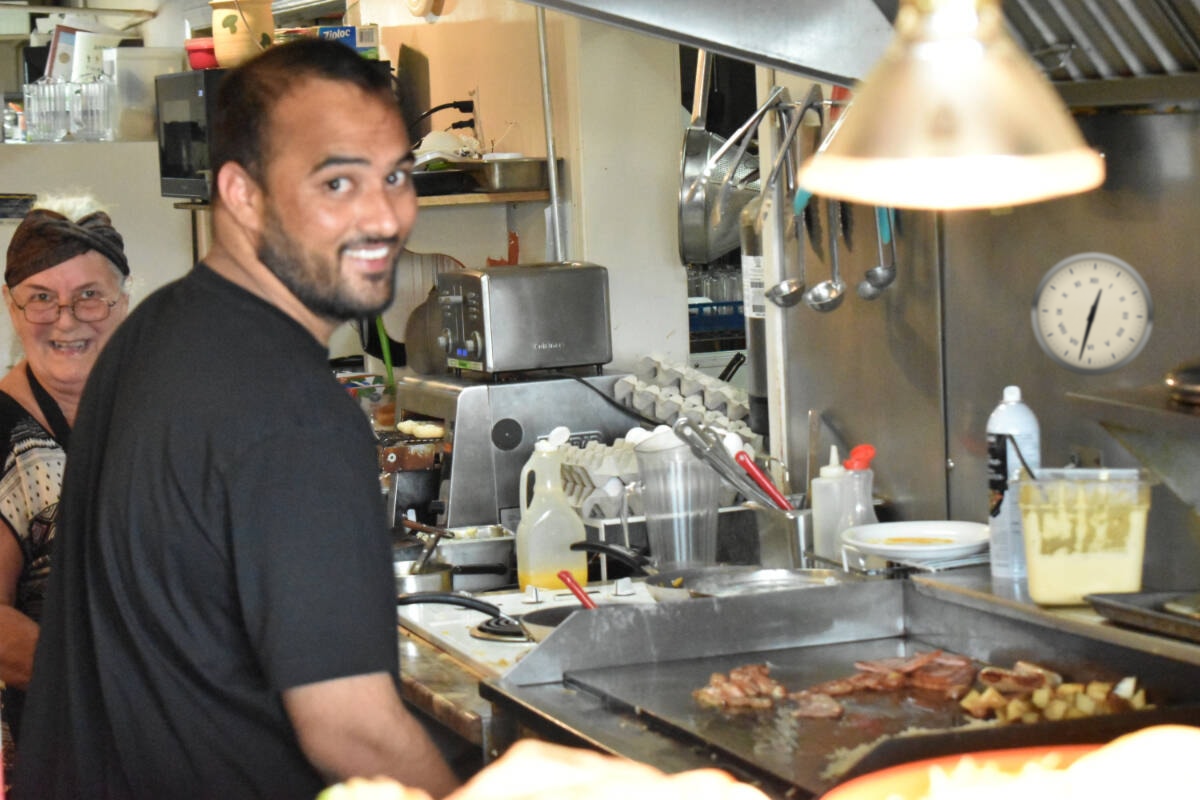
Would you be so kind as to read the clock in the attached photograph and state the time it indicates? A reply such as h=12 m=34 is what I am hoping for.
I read h=12 m=32
